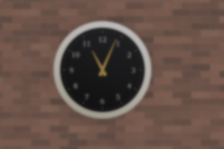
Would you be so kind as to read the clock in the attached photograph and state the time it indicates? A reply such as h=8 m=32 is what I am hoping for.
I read h=11 m=4
